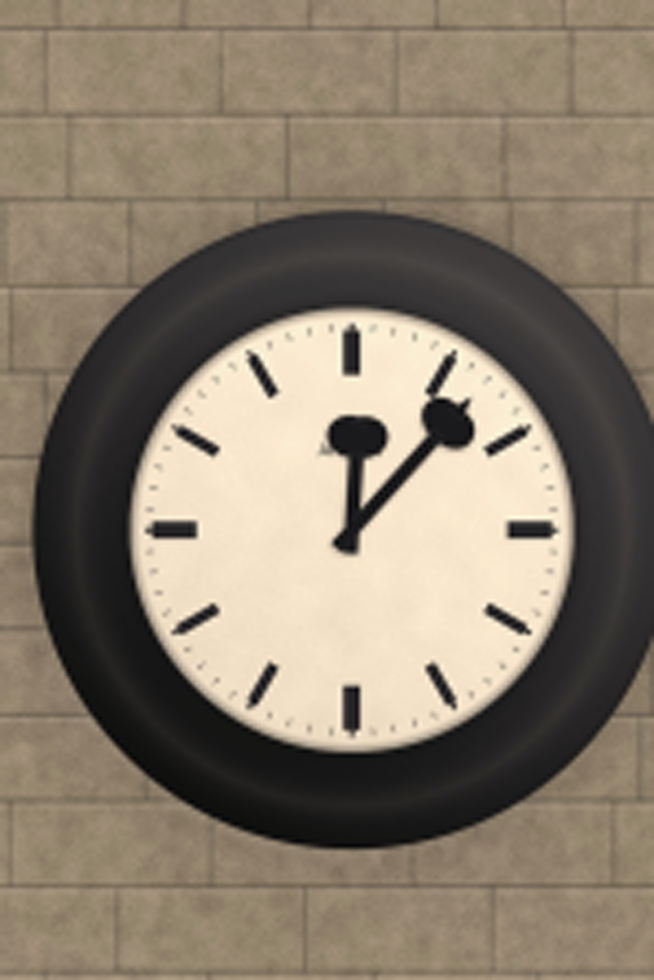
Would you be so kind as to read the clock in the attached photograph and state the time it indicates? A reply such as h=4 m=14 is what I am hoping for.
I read h=12 m=7
